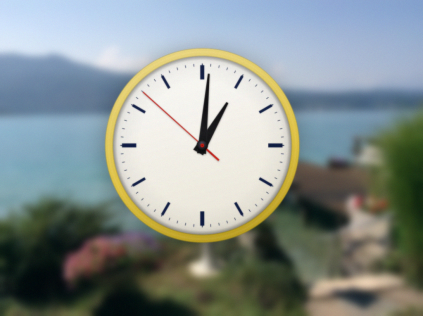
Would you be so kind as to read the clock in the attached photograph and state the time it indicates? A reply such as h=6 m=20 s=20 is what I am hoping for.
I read h=1 m=0 s=52
